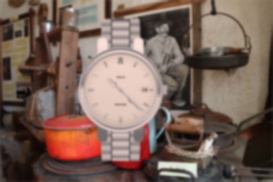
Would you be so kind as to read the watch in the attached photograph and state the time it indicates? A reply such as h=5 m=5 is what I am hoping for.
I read h=10 m=22
